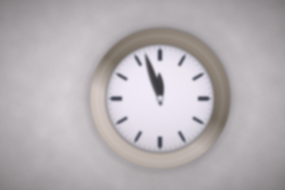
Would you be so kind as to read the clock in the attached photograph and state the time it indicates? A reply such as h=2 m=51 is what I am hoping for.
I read h=11 m=57
